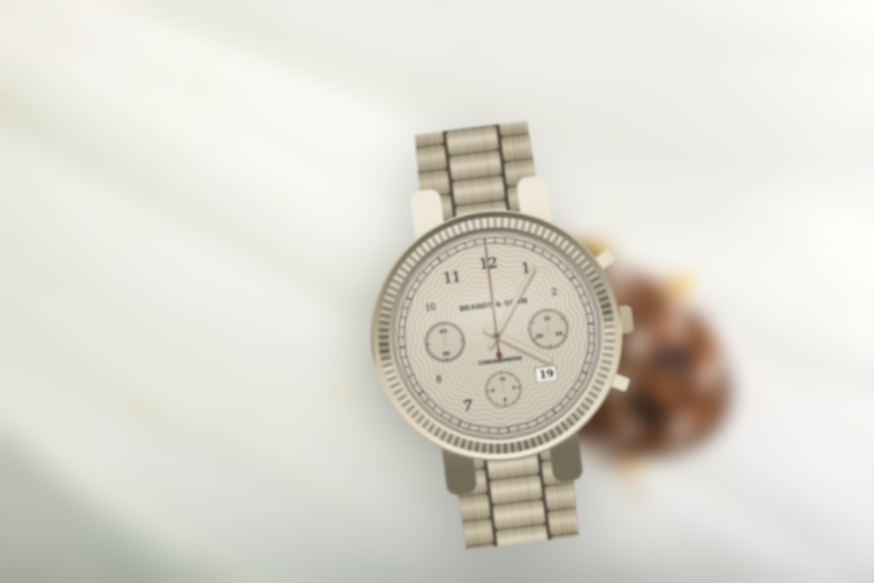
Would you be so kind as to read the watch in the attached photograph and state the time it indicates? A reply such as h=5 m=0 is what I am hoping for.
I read h=4 m=6
